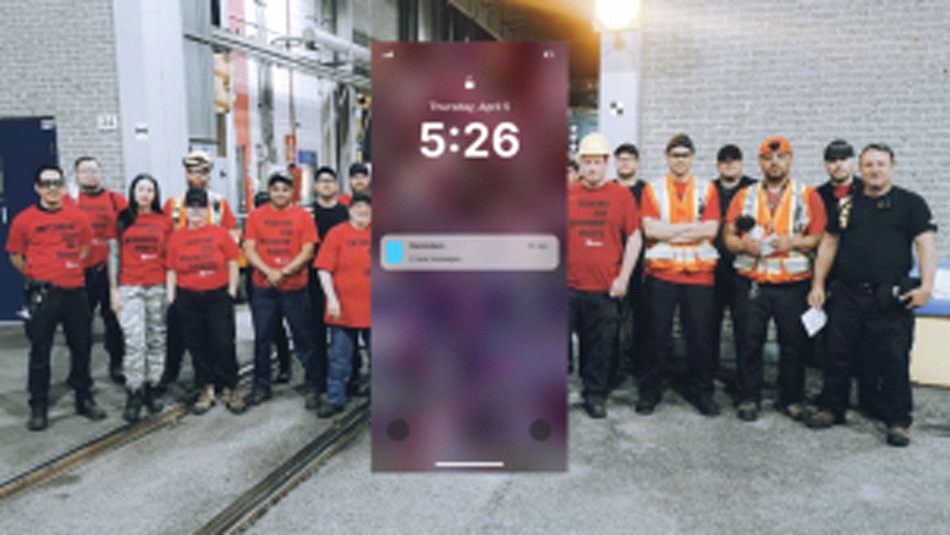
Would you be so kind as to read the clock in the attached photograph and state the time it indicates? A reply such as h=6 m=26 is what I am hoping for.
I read h=5 m=26
